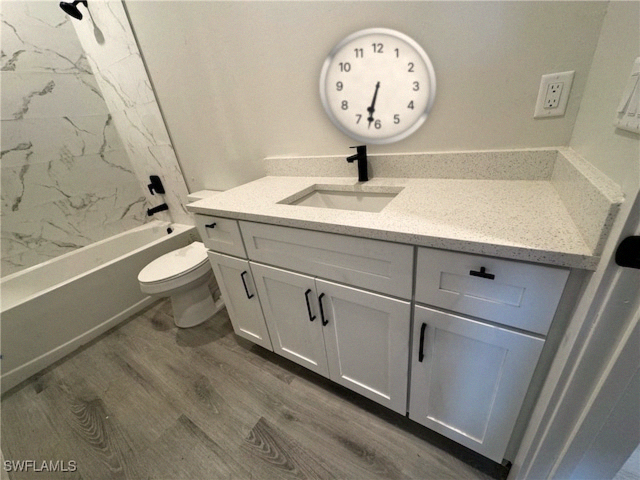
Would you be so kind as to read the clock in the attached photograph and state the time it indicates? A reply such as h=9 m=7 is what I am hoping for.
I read h=6 m=32
